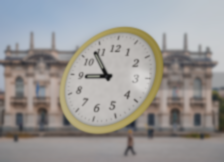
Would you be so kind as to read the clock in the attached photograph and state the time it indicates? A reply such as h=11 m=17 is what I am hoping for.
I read h=8 m=53
